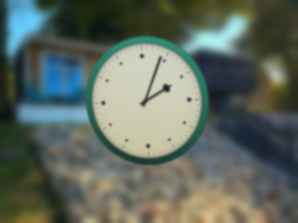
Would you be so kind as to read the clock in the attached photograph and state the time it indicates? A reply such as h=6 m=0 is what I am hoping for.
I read h=2 m=4
